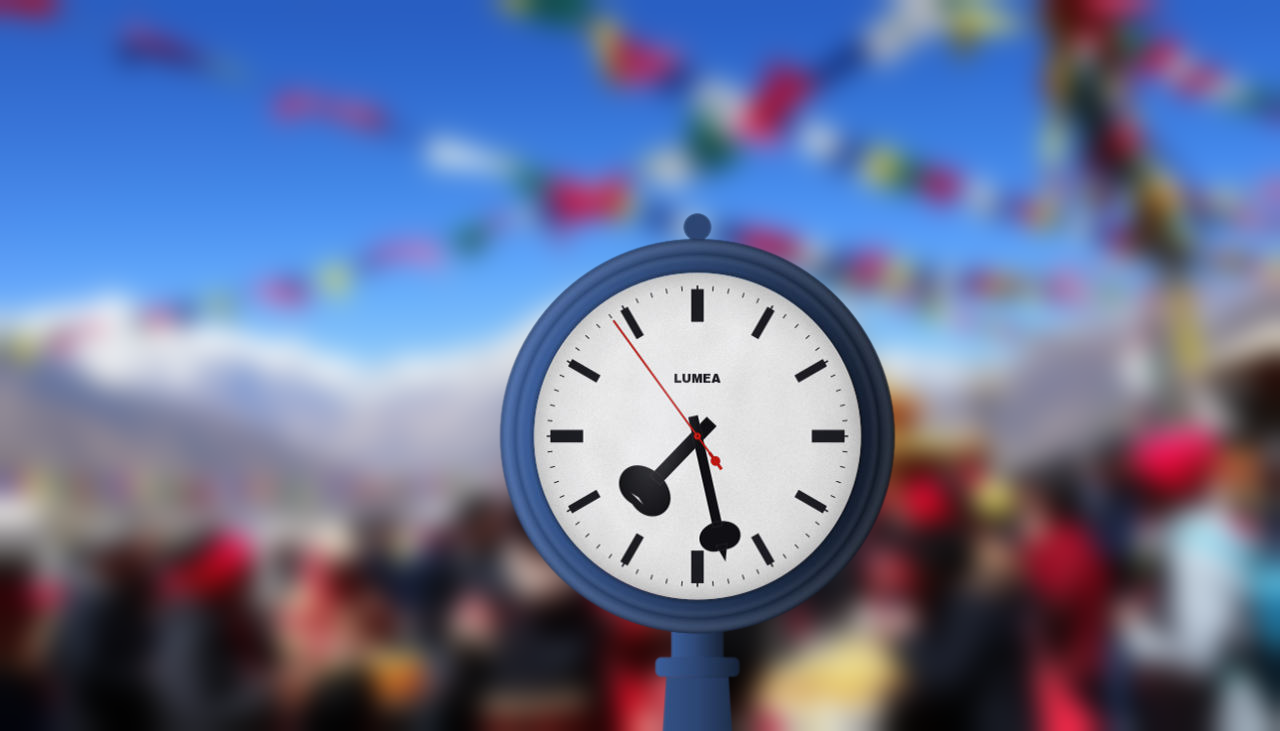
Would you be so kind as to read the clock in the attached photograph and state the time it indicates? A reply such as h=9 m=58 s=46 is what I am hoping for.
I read h=7 m=27 s=54
